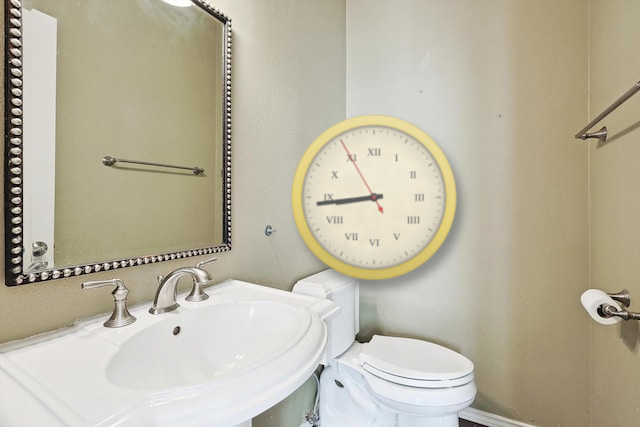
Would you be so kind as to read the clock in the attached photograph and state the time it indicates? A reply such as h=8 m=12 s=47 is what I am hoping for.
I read h=8 m=43 s=55
